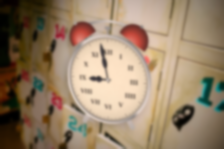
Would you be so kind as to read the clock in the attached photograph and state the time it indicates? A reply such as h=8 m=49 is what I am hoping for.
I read h=8 m=58
